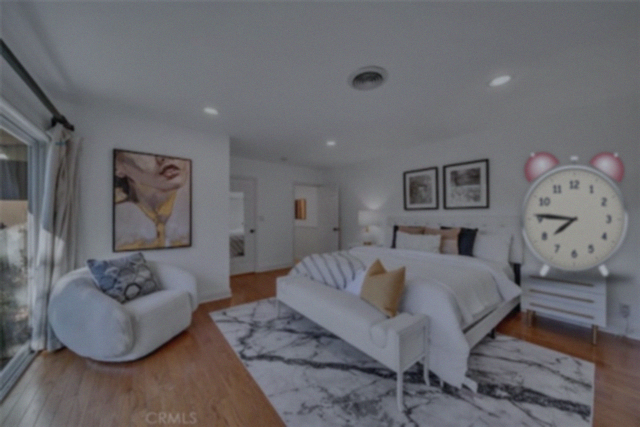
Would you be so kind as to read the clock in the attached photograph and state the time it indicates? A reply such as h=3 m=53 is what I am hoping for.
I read h=7 m=46
